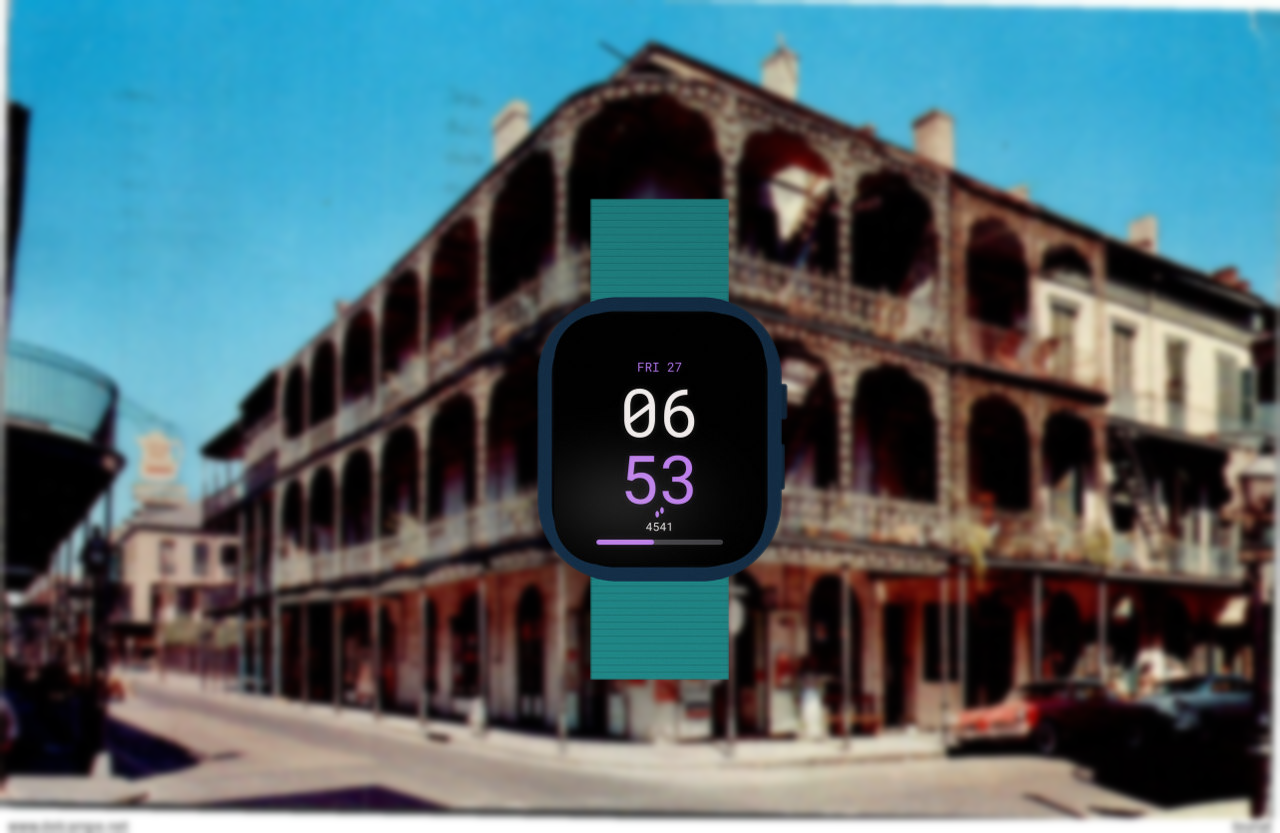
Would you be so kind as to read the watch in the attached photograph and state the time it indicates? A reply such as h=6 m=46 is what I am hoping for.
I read h=6 m=53
